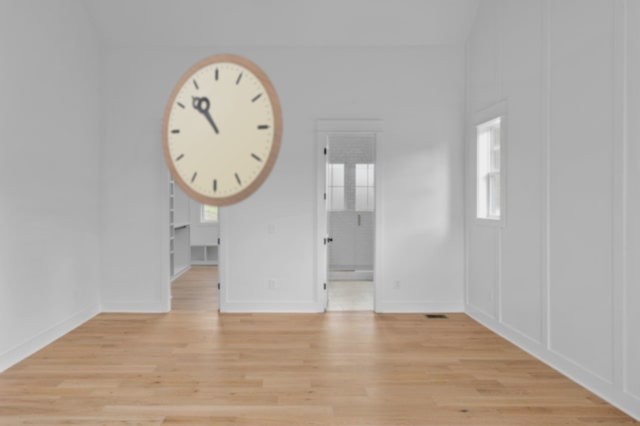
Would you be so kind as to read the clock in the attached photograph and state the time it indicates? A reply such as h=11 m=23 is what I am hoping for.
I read h=10 m=53
